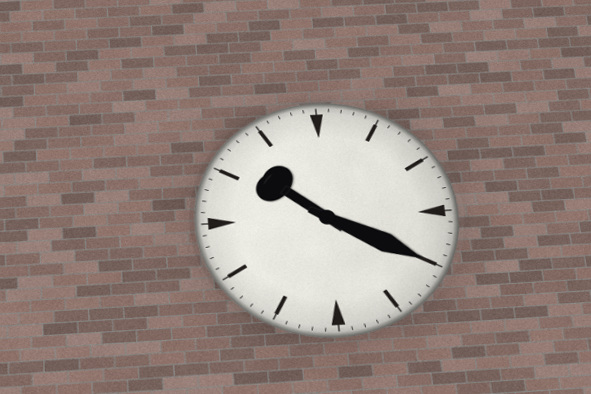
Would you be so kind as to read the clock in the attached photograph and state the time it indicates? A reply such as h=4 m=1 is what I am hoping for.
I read h=10 m=20
